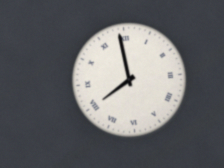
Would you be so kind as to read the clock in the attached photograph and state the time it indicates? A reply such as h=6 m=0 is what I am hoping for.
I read h=7 m=59
